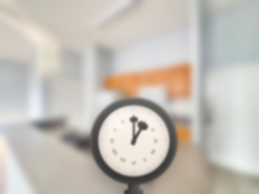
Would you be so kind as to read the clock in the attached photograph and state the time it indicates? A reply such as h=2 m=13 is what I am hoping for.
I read h=1 m=0
